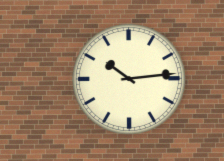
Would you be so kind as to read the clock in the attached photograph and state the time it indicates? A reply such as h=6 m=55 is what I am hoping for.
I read h=10 m=14
